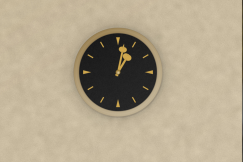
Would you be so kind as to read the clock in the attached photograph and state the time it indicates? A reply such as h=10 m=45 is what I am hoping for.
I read h=1 m=2
